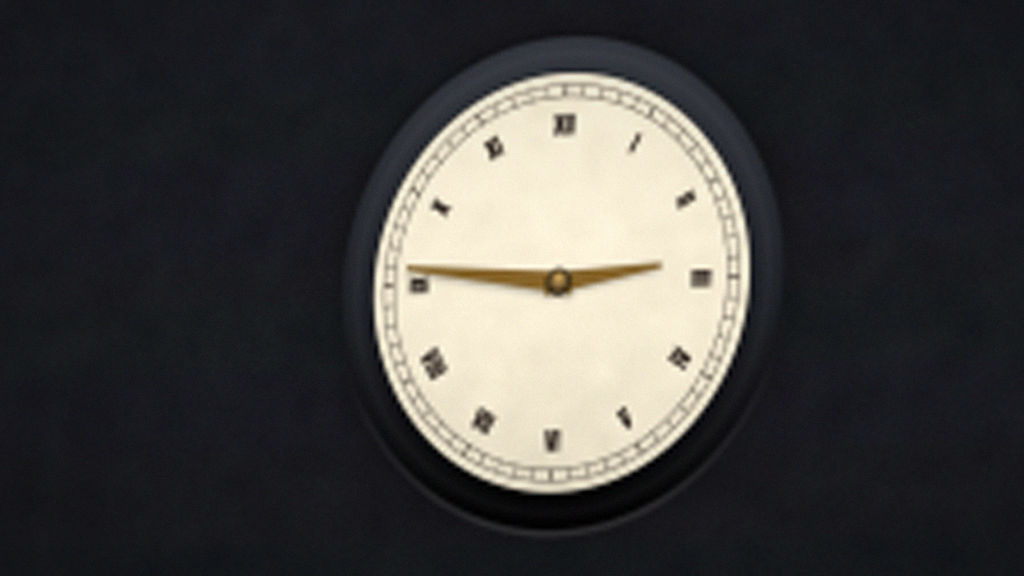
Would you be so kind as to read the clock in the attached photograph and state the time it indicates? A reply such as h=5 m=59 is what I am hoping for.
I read h=2 m=46
